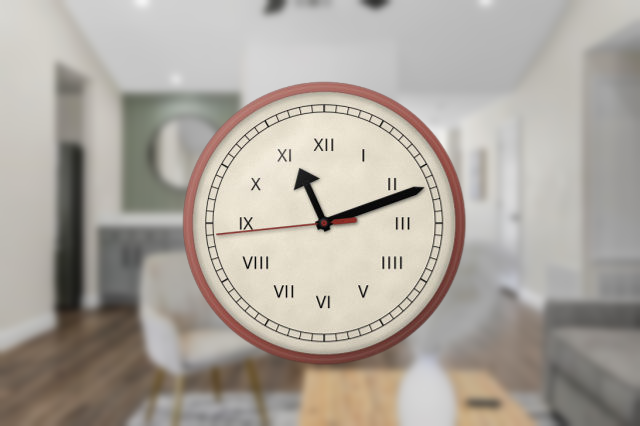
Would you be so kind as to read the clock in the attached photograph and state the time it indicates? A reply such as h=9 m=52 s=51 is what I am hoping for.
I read h=11 m=11 s=44
